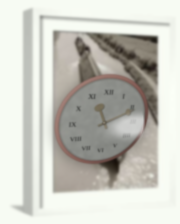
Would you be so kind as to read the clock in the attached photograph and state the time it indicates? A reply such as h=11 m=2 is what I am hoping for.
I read h=11 m=11
